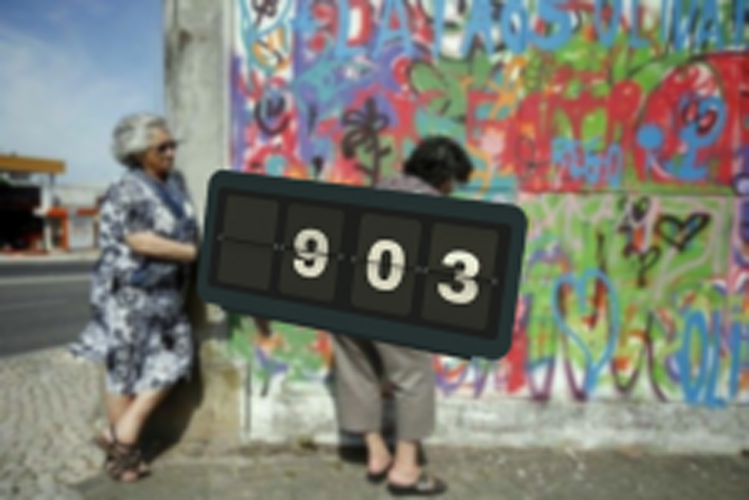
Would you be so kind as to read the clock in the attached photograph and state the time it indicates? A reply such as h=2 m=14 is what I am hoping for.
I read h=9 m=3
